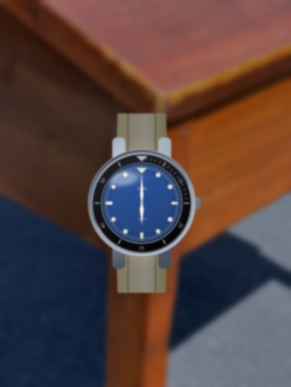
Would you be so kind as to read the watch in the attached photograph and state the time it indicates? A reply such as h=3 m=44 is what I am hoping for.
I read h=6 m=0
